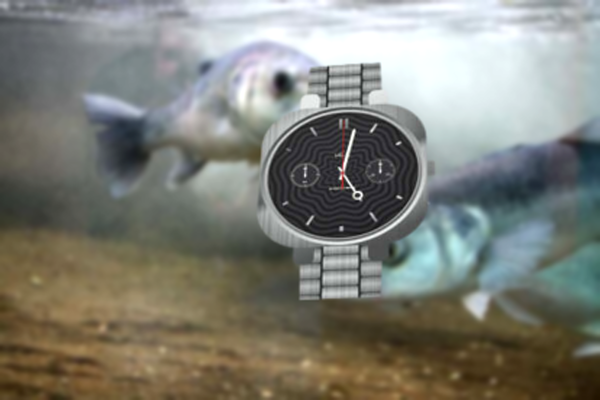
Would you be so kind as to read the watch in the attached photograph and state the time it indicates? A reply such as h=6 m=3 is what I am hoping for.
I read h=5 m=2
